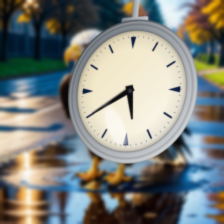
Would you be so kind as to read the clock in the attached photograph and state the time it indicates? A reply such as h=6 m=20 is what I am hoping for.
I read h=5 m=40
